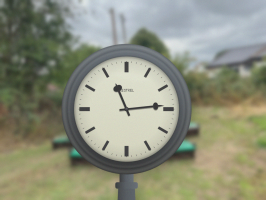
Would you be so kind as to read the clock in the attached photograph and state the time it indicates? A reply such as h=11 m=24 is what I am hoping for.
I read h=11 m=14
